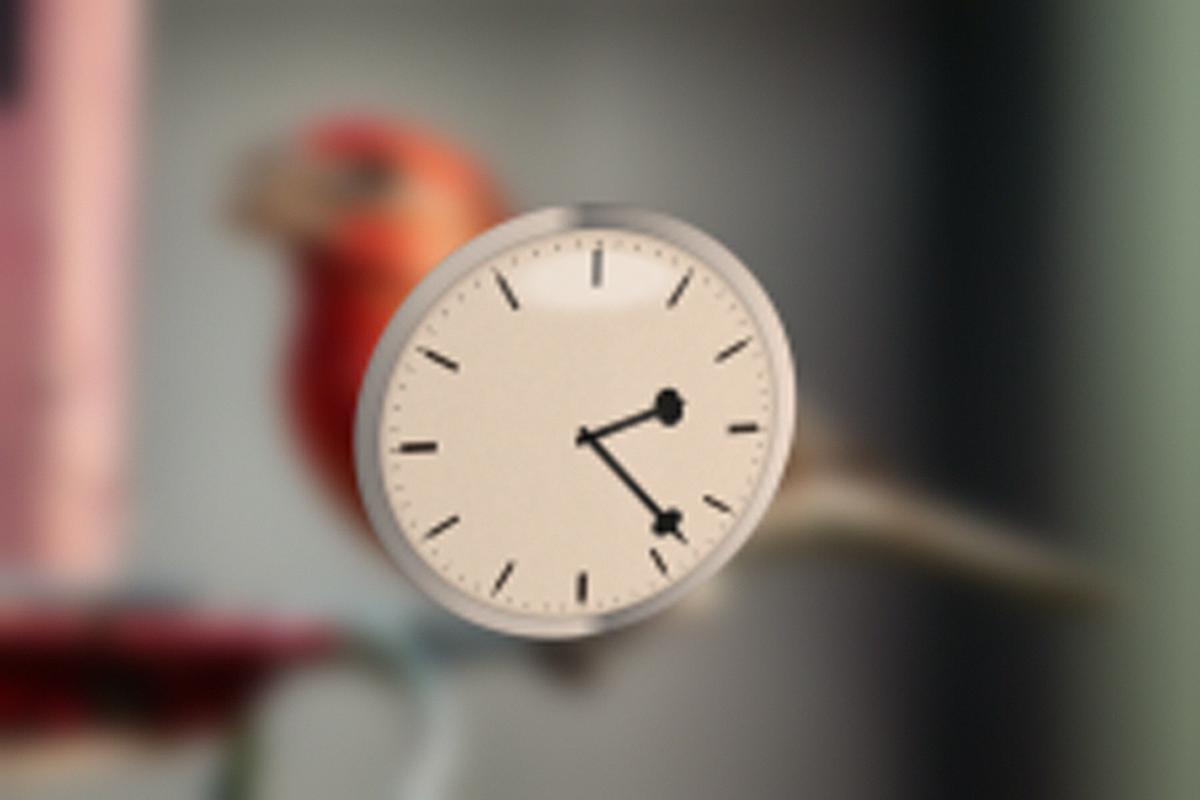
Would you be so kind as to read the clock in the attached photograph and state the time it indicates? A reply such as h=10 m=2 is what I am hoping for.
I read h=2 m=23
